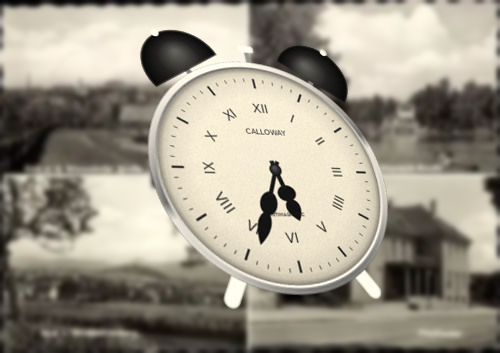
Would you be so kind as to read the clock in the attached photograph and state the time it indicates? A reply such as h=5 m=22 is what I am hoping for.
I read h=5 m=34
